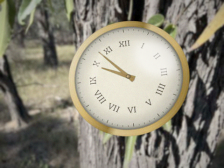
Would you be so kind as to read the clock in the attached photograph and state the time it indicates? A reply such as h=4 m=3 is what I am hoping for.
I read h=9 m=53
